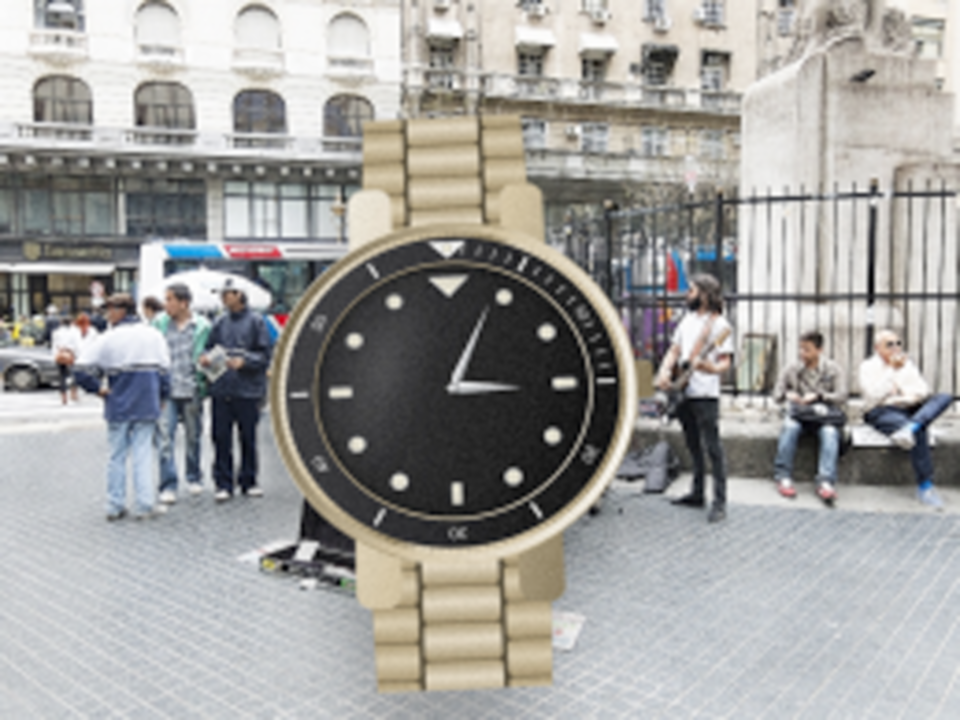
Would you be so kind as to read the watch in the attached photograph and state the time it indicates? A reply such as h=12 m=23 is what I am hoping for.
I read h=3 m=4
